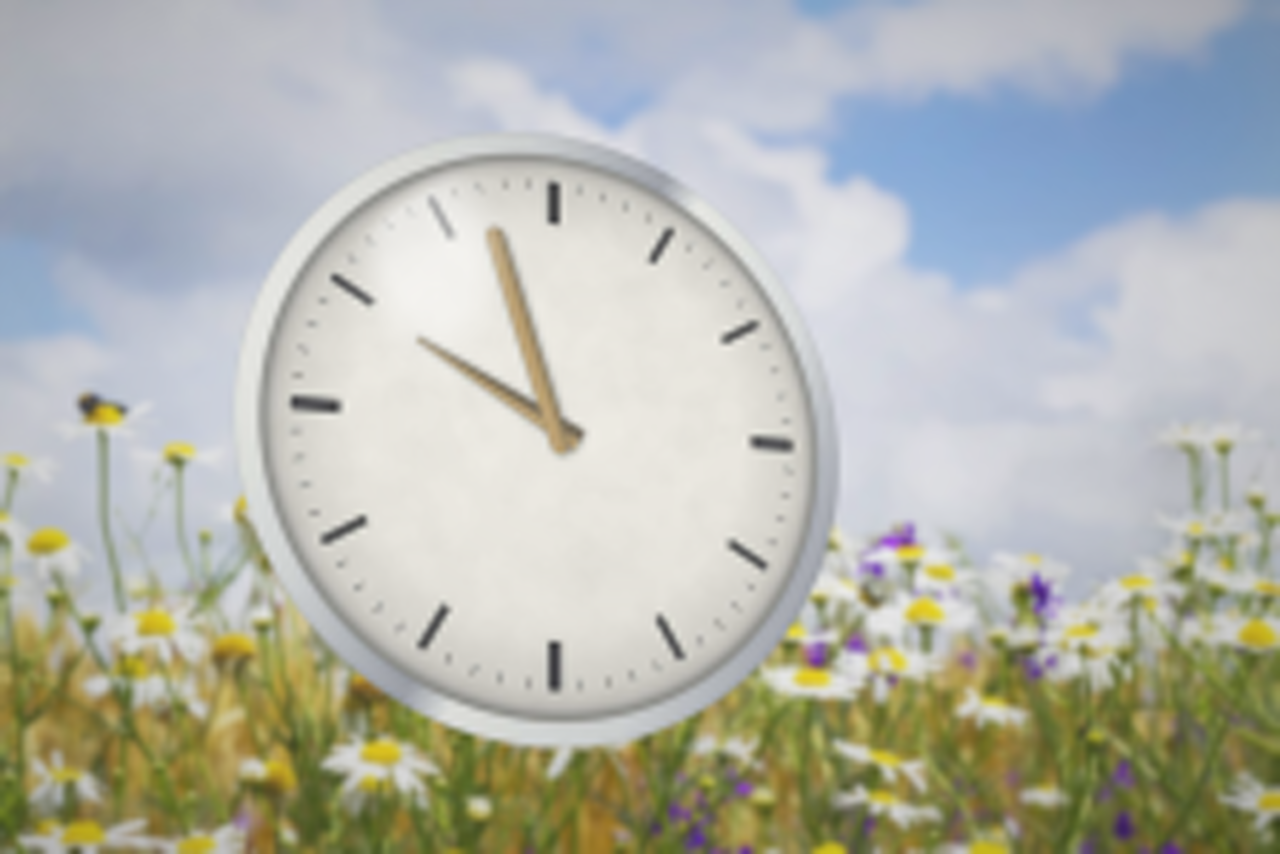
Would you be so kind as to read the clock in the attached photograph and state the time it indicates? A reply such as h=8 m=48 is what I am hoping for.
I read h=9 m=57
